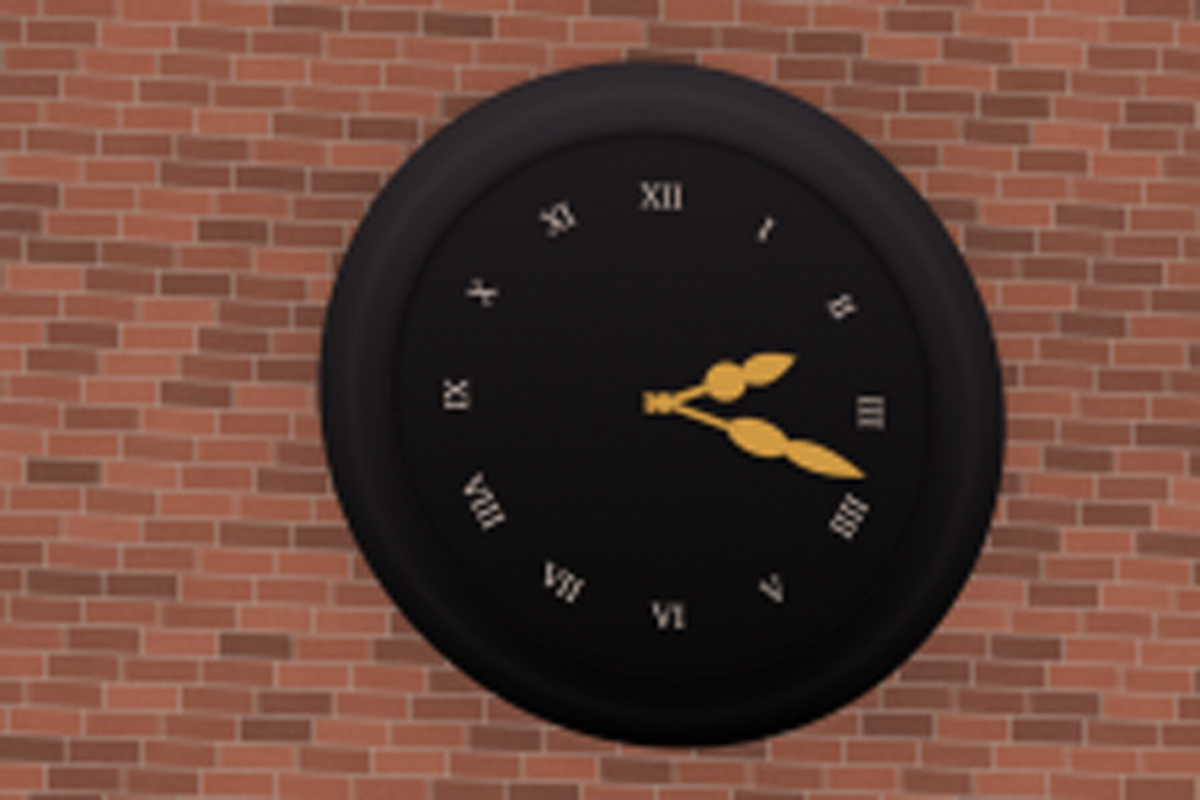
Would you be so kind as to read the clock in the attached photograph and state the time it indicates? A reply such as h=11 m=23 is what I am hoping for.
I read h=2 m=18
